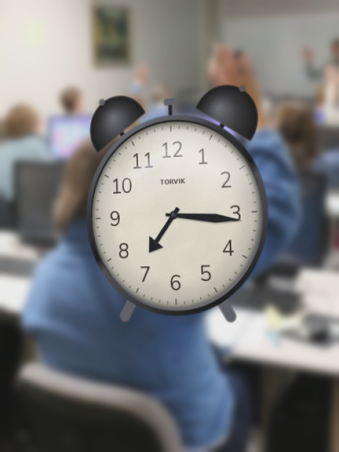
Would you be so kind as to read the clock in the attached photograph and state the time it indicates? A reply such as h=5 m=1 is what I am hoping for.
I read h=7 m=16
